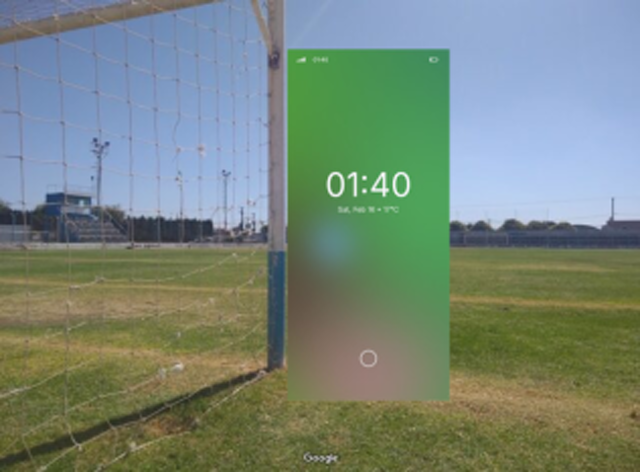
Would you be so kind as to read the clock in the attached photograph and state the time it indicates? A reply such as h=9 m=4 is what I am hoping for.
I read h=1 m=40
